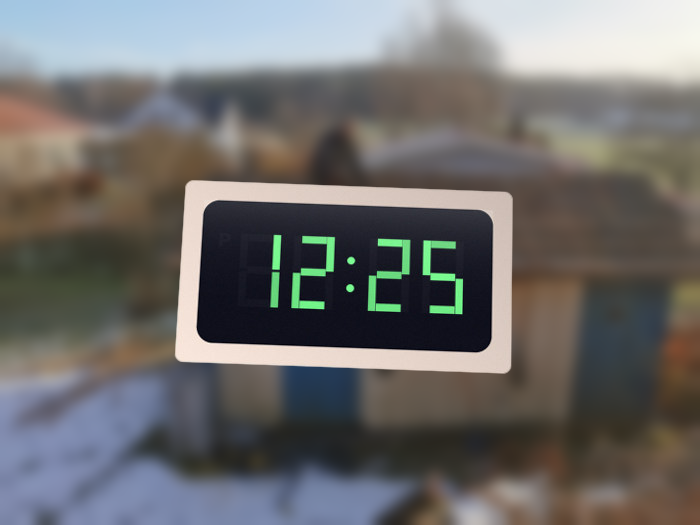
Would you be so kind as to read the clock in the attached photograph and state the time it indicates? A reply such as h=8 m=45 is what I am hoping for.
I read h=12 m=25
